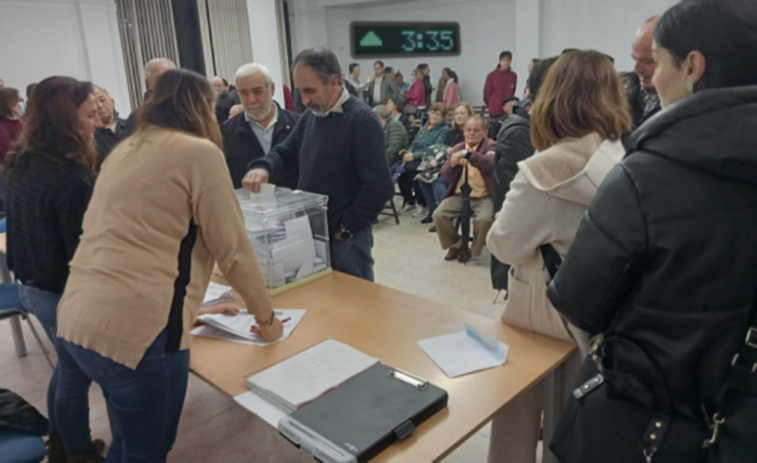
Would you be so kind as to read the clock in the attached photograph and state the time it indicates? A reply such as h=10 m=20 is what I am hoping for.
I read h=3 m=35
